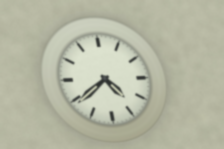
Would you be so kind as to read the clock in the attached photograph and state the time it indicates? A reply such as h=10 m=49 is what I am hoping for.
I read h=4 m=39
